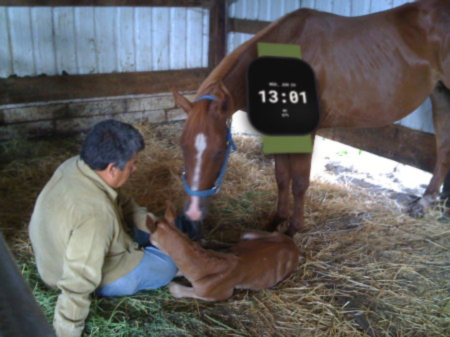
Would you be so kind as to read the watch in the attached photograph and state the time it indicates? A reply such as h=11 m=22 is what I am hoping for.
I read h=13 m=1
